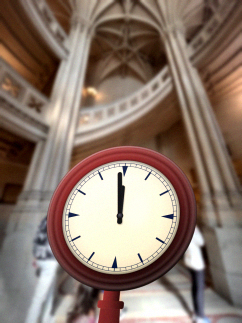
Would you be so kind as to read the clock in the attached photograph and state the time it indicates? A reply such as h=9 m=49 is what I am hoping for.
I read h=11 m=59
